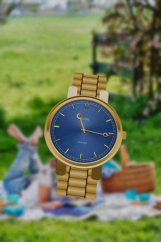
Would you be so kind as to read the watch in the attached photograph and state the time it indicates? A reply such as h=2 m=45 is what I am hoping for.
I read h=11 m=16
